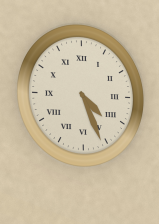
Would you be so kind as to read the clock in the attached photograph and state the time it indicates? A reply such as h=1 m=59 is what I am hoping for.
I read h=4 m=26
